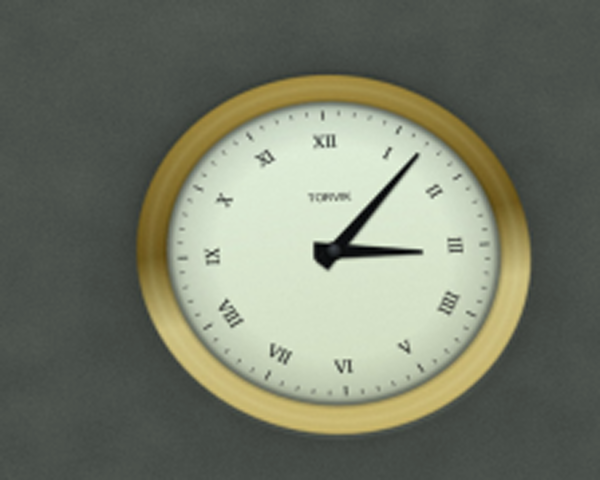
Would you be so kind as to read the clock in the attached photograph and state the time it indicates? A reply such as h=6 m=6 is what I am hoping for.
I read h=3 m=7
